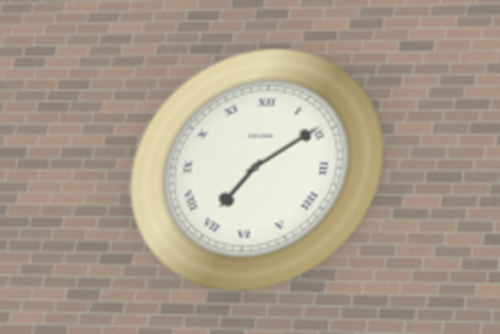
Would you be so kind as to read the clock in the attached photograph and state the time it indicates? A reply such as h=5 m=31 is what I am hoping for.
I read h=7 m=9
